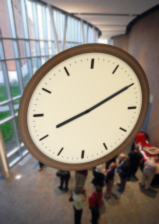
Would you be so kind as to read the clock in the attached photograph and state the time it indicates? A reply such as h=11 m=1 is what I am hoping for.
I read h=8 m=10
